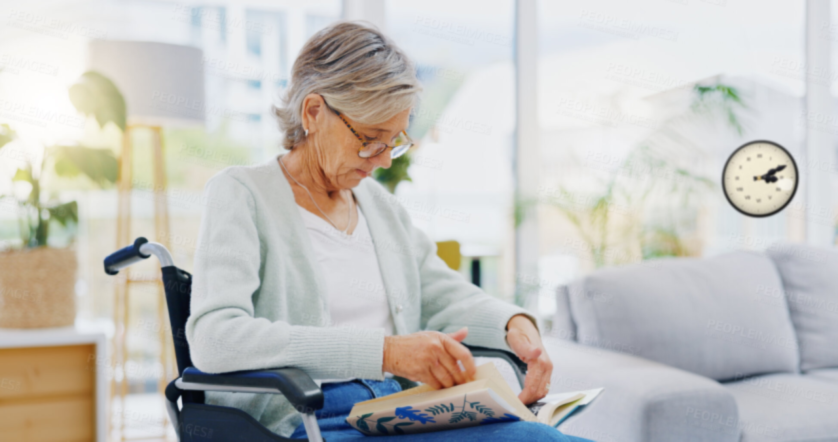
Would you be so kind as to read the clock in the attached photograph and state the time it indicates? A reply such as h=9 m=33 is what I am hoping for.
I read h=3 m=11
